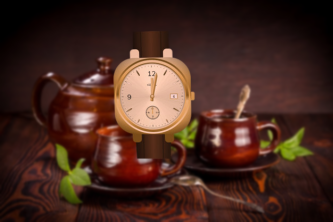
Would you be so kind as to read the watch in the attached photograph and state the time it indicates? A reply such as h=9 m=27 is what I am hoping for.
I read h=12 m=2
